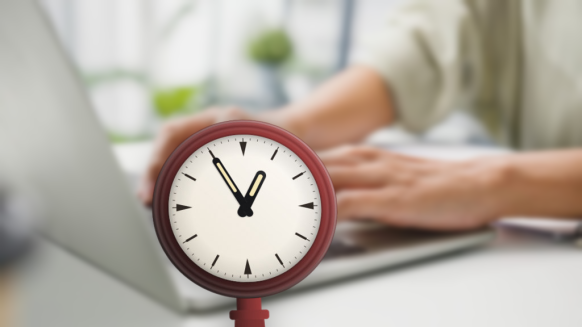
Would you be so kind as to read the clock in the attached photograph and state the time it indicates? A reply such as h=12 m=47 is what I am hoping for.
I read h=12 m=55
